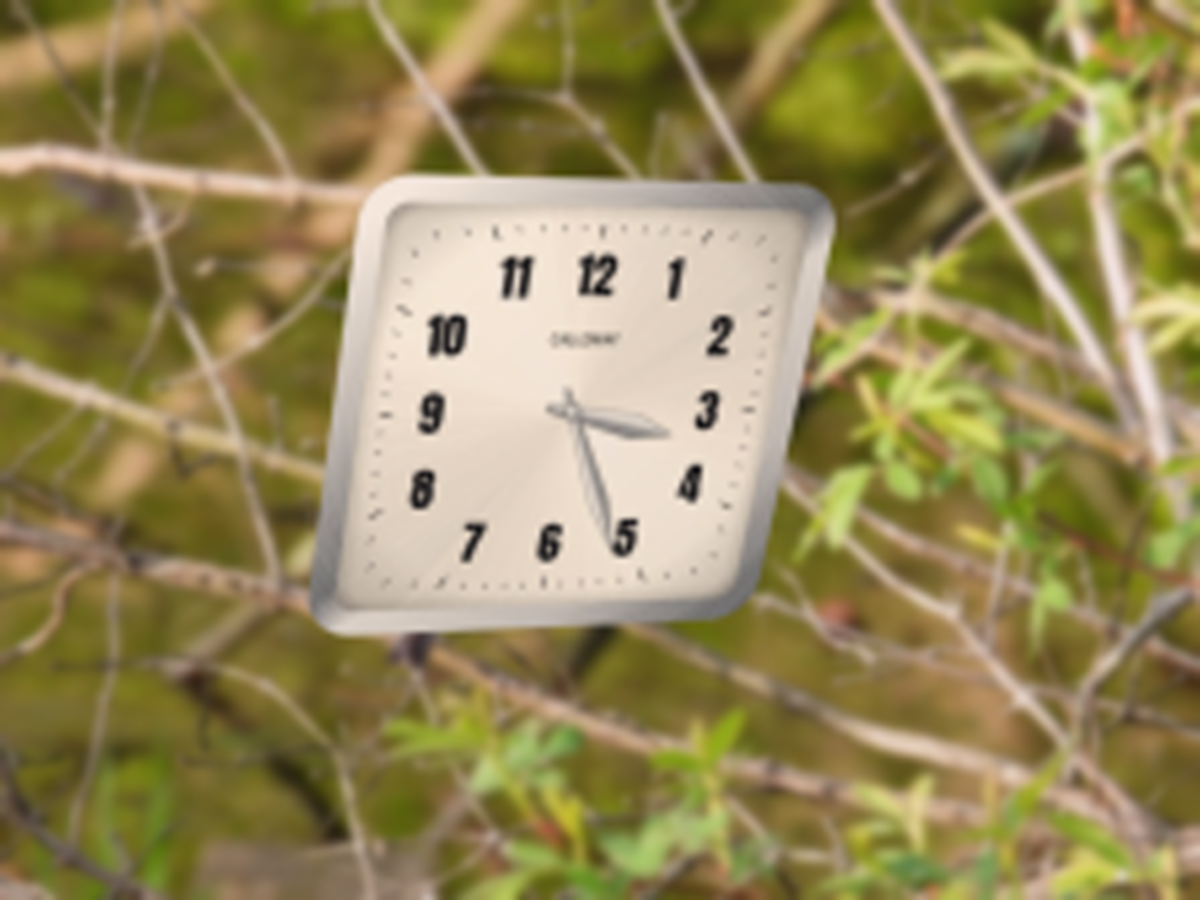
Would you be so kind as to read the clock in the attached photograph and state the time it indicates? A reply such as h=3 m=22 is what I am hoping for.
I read h=3 m=26
